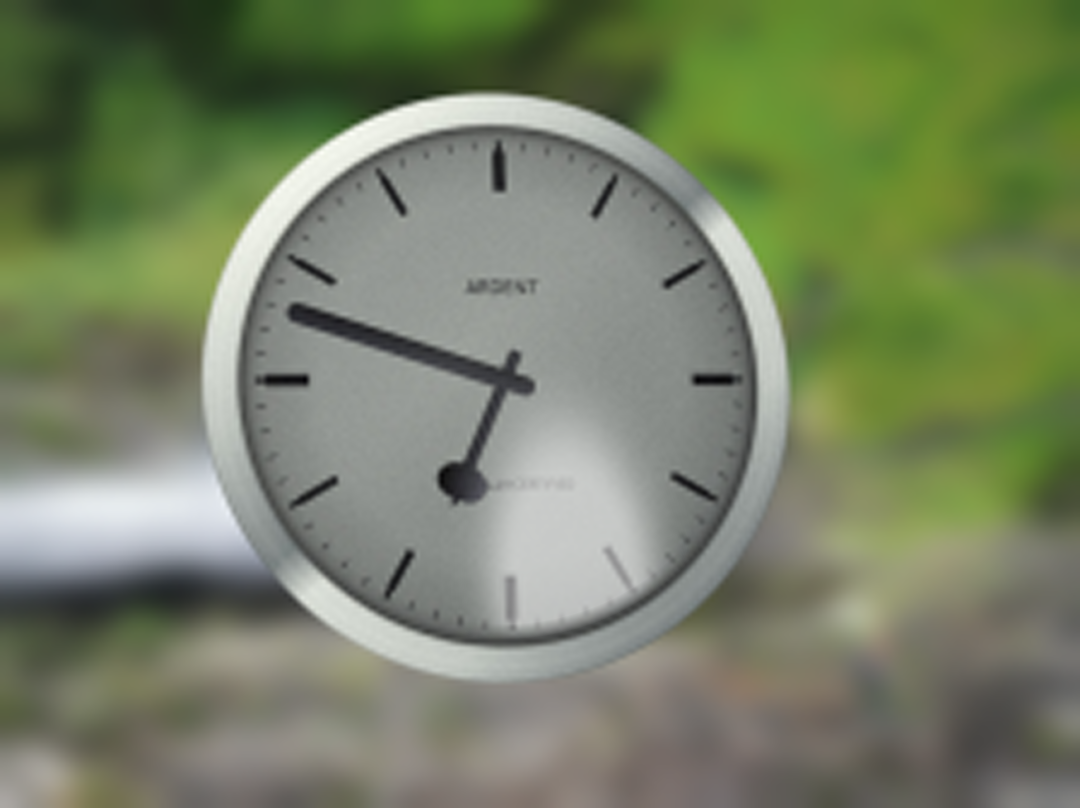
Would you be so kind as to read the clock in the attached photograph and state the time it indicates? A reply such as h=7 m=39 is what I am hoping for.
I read h=6 m=48
